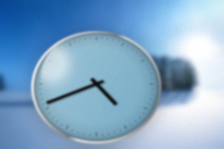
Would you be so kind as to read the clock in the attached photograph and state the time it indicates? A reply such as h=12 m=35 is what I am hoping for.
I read h=4 m=41
